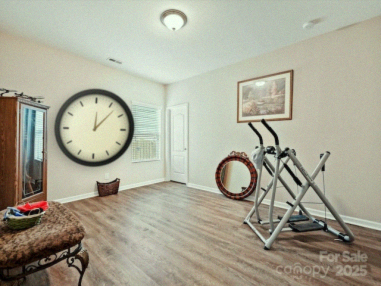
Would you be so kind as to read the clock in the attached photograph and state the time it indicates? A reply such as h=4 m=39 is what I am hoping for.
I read h=12 m=7
